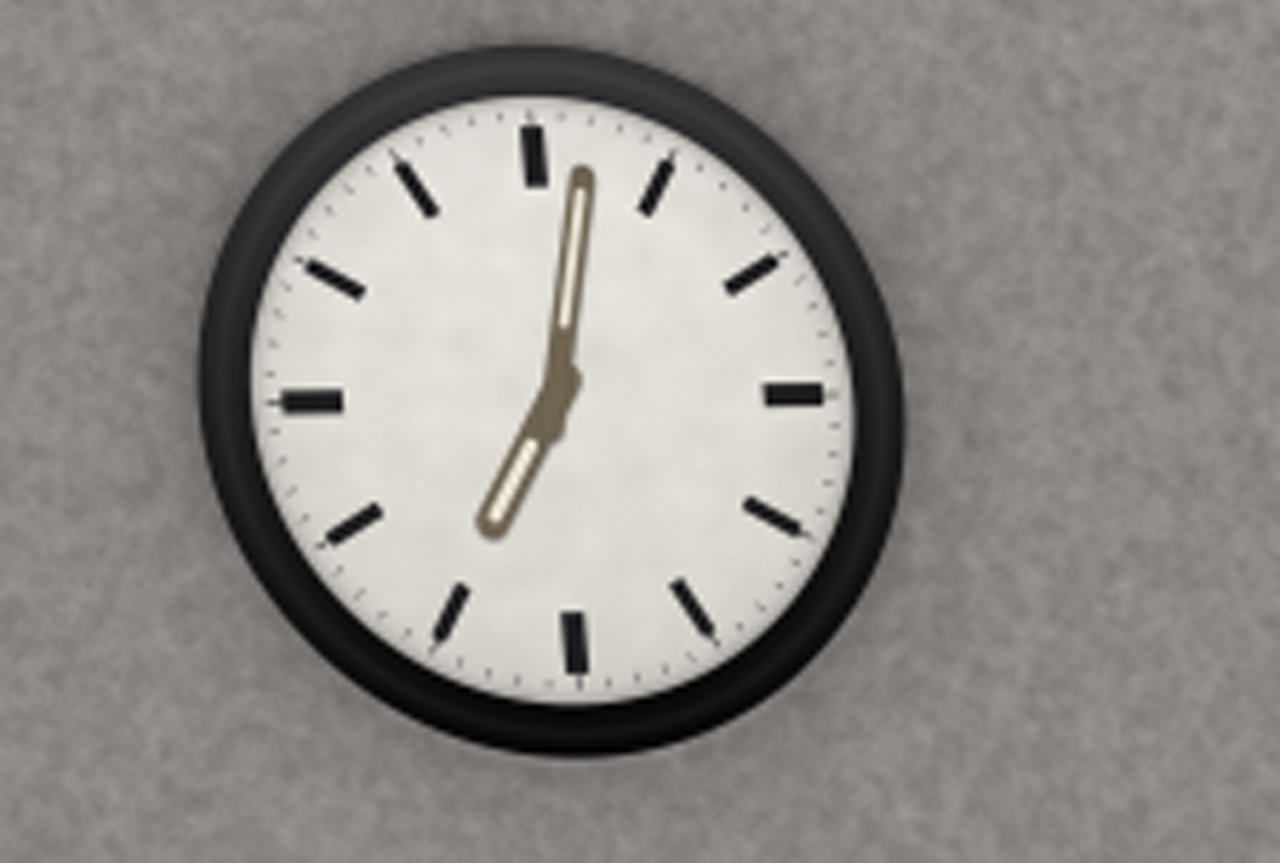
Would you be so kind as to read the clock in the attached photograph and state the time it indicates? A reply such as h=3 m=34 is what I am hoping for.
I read h=7 m=2
